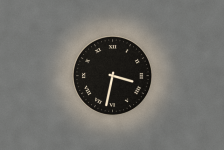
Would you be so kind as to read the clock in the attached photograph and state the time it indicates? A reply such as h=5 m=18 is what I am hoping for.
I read h=3 m=32
